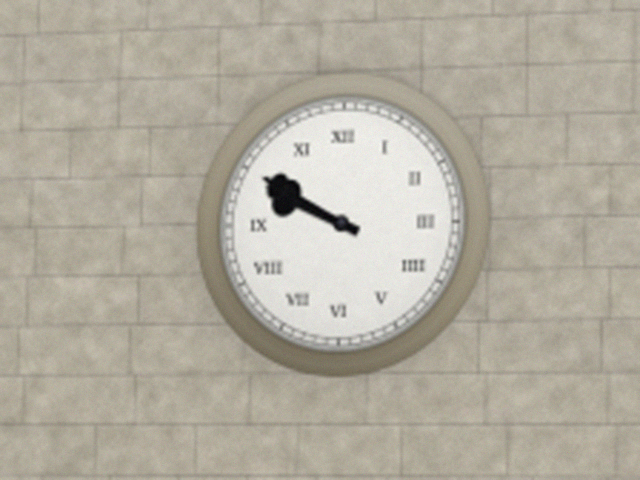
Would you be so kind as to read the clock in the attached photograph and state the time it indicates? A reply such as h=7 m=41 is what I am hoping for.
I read h=9 m=50
